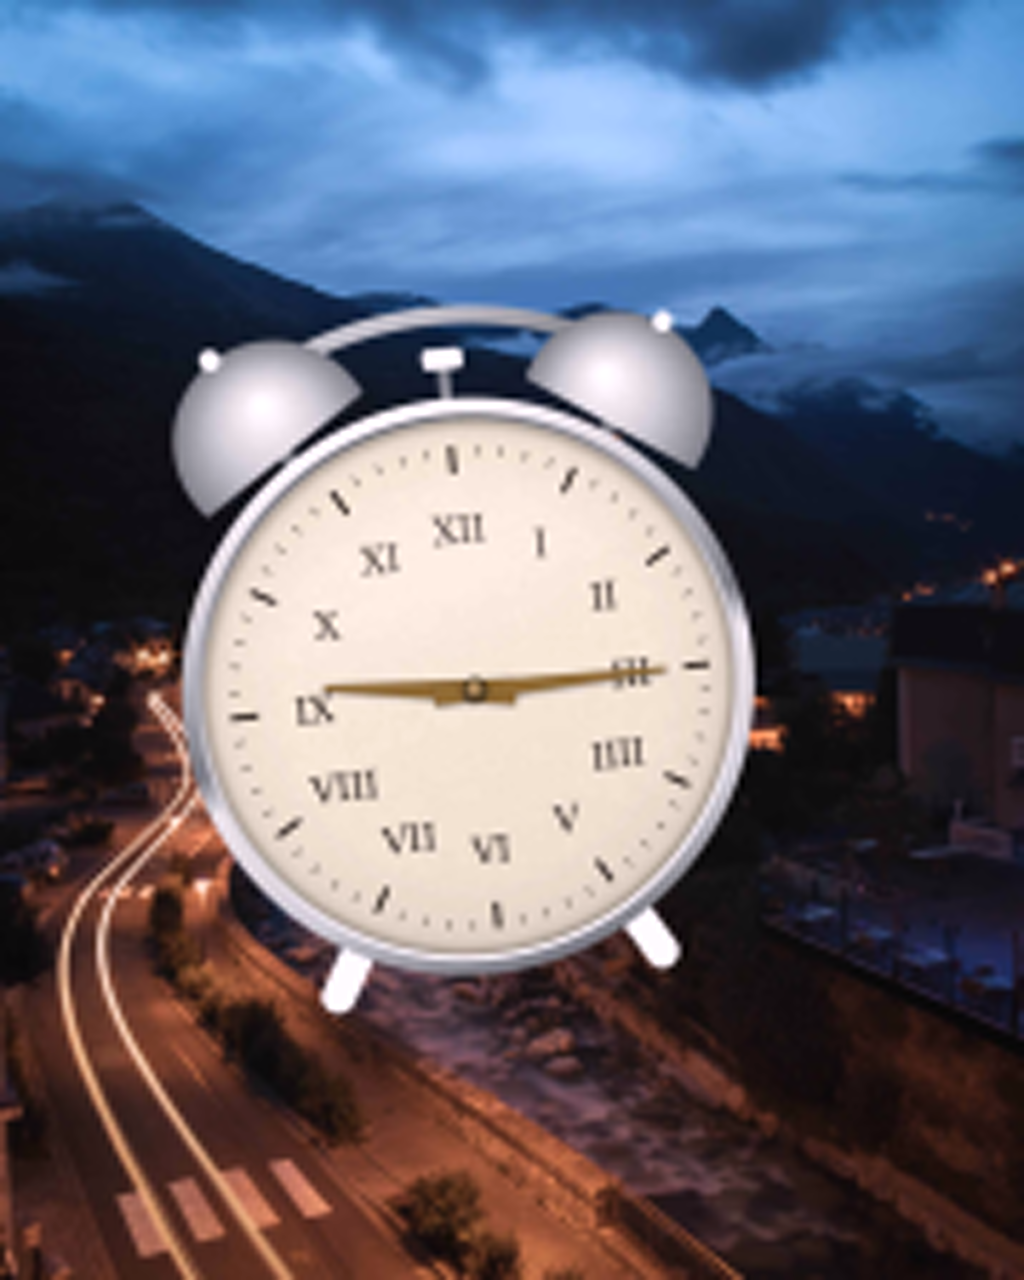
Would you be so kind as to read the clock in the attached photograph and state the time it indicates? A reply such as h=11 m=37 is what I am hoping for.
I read h=9 m=15
